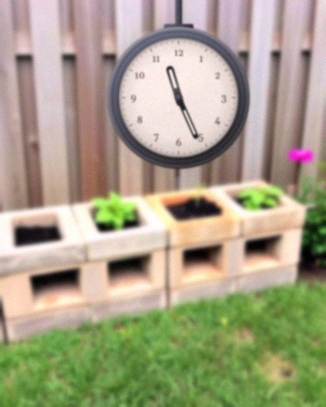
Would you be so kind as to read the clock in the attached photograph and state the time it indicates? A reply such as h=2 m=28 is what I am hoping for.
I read h=11 m=26
